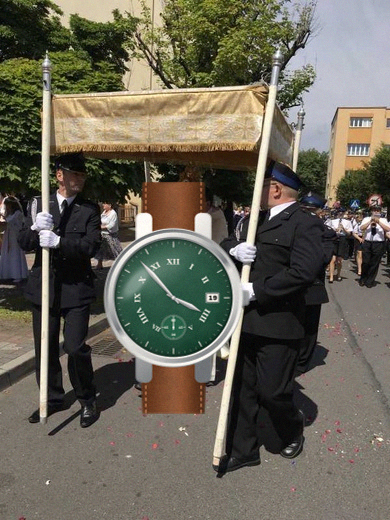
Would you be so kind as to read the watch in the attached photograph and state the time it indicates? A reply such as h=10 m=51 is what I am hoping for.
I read h=3 m=53
